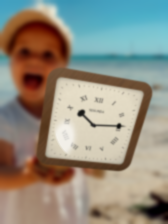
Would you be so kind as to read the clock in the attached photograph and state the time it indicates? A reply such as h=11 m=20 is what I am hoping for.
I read h=10 m=14
